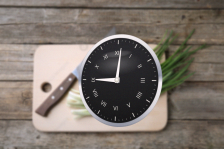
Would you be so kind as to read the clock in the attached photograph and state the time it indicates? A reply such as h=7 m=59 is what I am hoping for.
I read h=9 m=1
